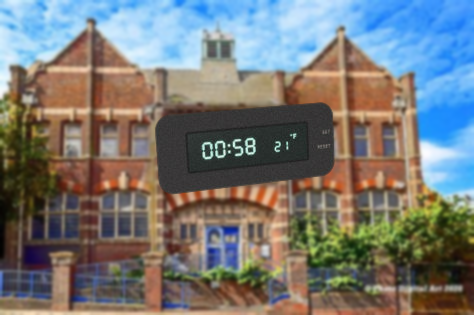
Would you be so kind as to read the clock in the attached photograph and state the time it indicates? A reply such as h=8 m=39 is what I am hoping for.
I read h=0 m=58
